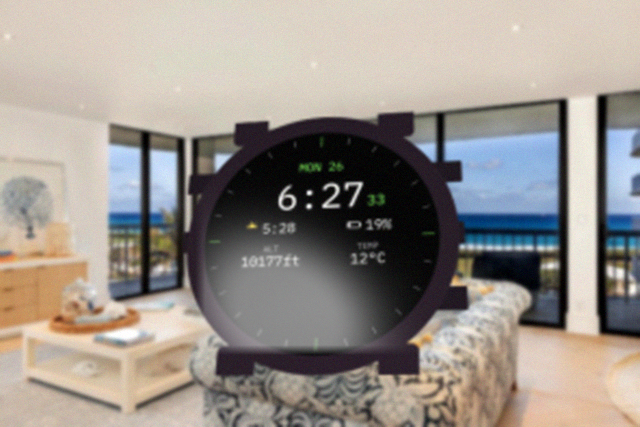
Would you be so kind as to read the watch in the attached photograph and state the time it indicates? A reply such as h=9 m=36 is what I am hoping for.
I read h=6 m=27
